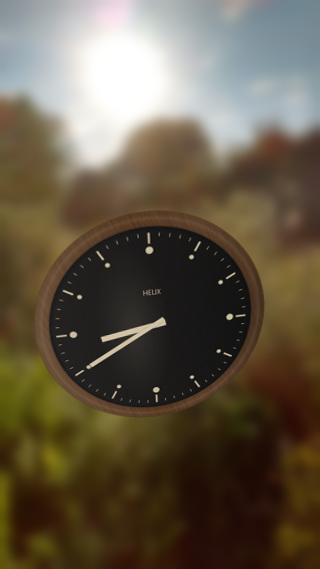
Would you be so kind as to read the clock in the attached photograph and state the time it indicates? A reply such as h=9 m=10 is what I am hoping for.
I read h=8 m=40
